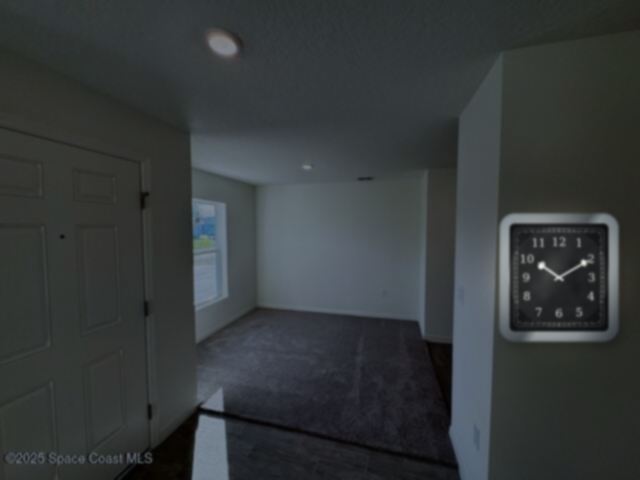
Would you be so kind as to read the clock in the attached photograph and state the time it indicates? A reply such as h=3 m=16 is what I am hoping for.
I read h=10 m=10
